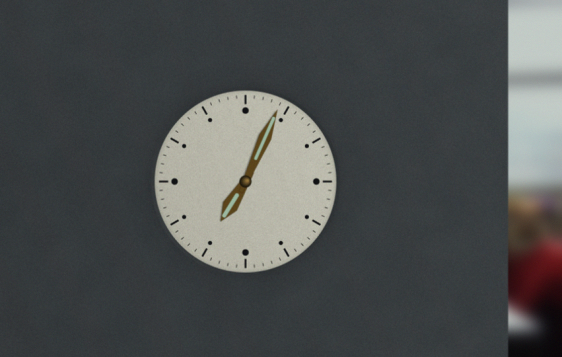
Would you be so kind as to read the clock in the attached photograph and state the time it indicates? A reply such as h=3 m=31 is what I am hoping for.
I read h=7 m=4
